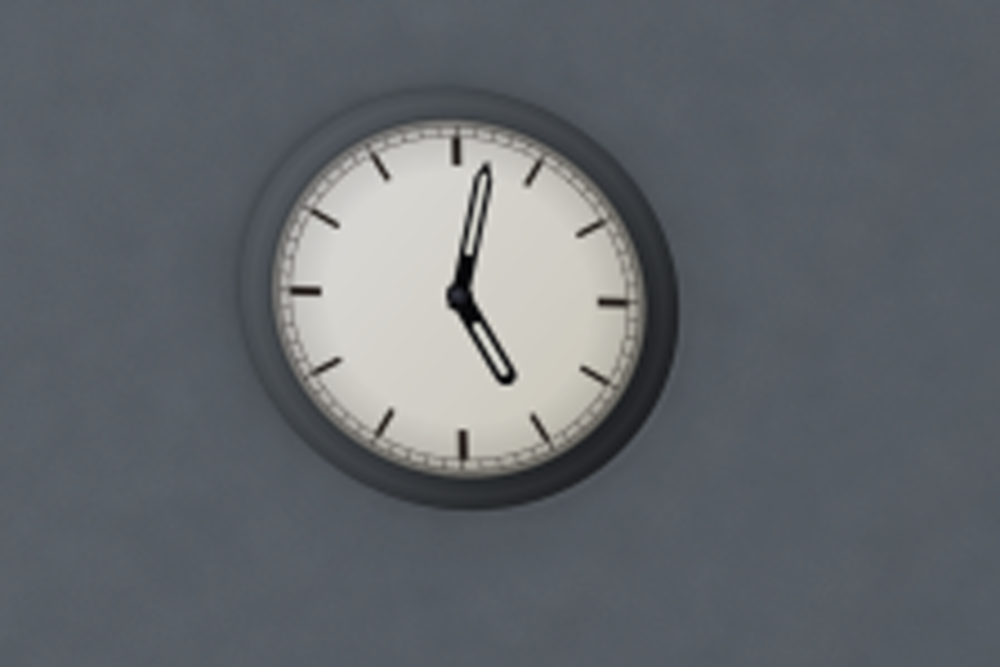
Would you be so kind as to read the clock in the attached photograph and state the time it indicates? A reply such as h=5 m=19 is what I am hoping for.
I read h=5 m=2
